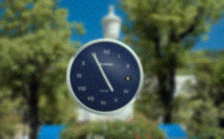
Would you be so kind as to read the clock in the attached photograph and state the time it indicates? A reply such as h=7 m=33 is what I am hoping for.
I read h=4 m=55
